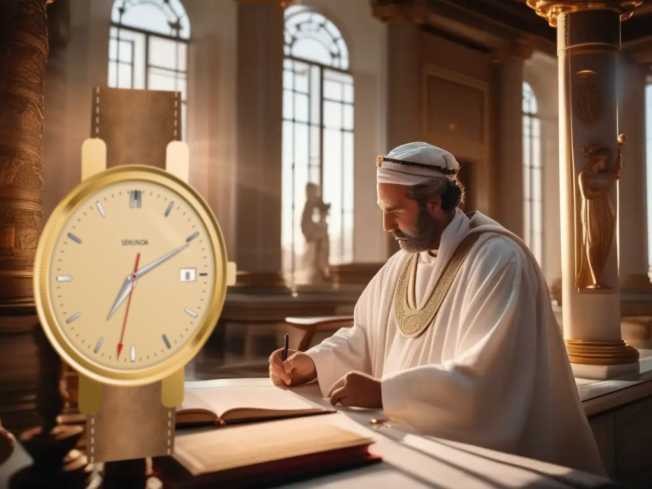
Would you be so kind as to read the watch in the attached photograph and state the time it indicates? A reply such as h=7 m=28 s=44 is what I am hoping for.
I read h=7 m=10 s=32
